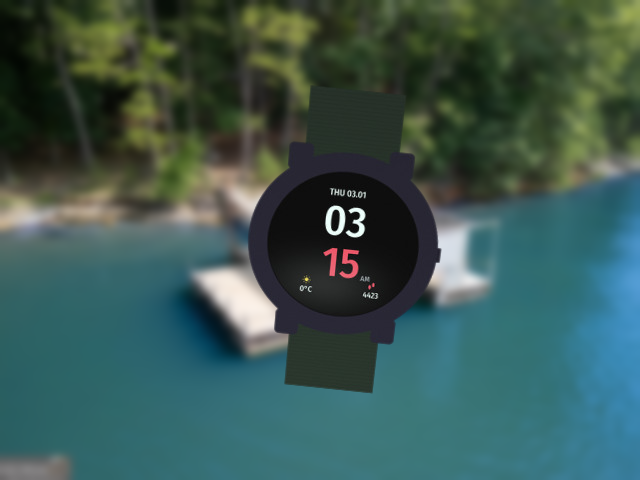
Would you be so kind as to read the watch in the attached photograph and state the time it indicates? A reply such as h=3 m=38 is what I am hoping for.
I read h=3 m=15
